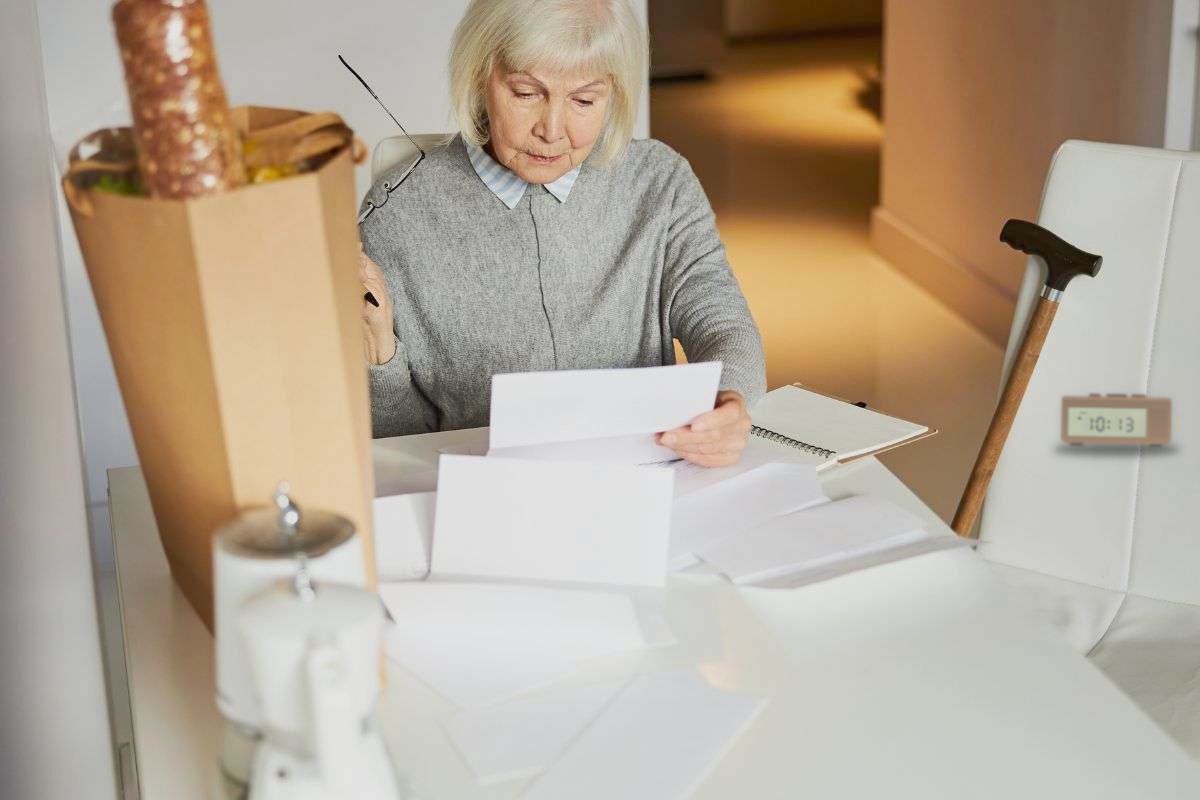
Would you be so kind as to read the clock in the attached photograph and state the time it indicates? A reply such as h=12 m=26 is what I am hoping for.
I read h=10 m=13
